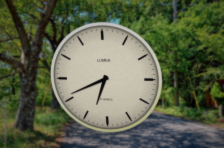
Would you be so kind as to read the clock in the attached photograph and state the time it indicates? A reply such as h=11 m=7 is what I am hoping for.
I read h=6 m=41
